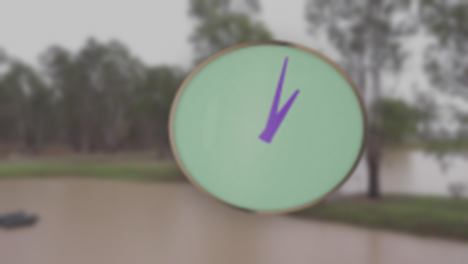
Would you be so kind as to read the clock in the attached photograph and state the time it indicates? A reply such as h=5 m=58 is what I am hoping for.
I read h=1 m=2
